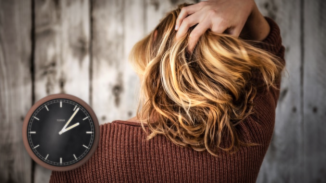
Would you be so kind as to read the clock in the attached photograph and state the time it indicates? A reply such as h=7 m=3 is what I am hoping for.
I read h=2 m=6
